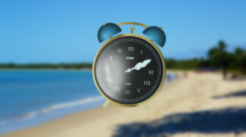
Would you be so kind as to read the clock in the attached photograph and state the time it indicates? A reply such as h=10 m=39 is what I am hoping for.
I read h=2 m=10
